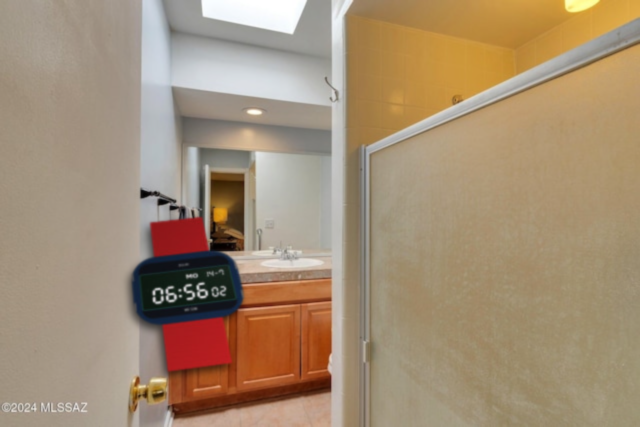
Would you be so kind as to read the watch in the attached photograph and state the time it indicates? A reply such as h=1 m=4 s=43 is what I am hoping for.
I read h=6 m=56 s=2
